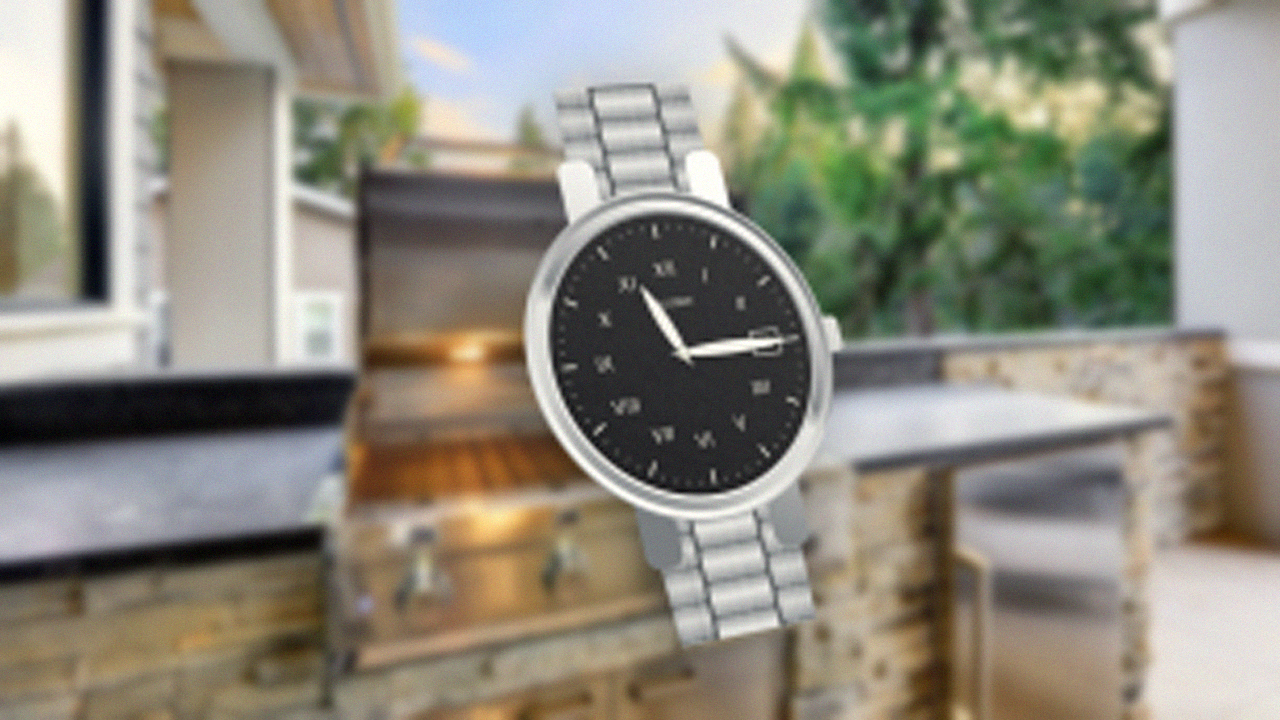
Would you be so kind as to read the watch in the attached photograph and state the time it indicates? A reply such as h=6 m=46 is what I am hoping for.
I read h=11 m=15
